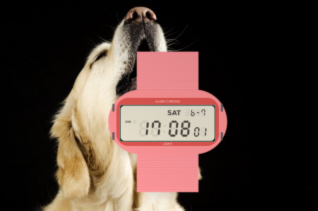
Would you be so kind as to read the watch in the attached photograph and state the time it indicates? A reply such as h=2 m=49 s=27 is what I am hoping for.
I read h=17 m=8 s=1
